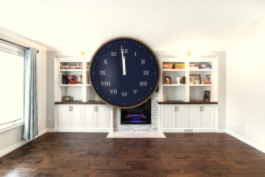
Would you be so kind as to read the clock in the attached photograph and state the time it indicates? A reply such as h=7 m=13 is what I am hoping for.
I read h=11 m=59
